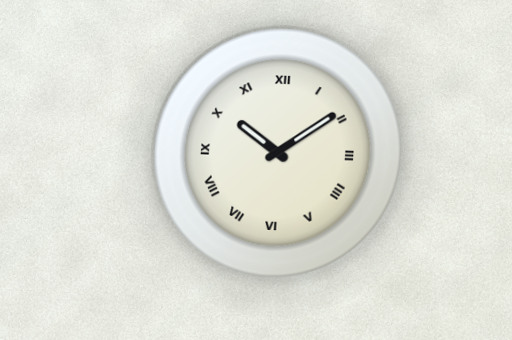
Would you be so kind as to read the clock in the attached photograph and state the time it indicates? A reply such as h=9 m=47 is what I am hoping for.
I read h=10 m=9
